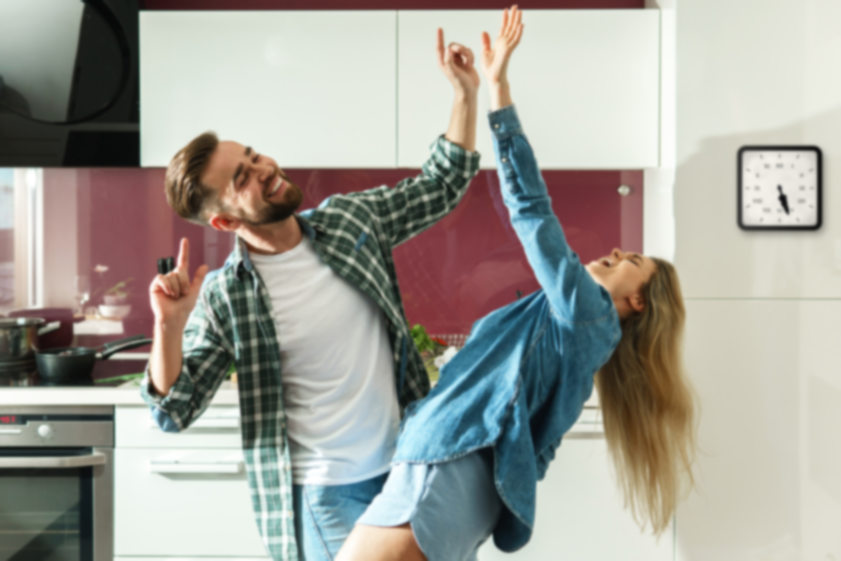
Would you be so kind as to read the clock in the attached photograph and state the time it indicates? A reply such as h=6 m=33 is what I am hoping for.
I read h=5 m=27
